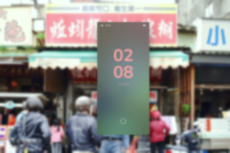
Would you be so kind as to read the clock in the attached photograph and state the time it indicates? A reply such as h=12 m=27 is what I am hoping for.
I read h=2 m=8
